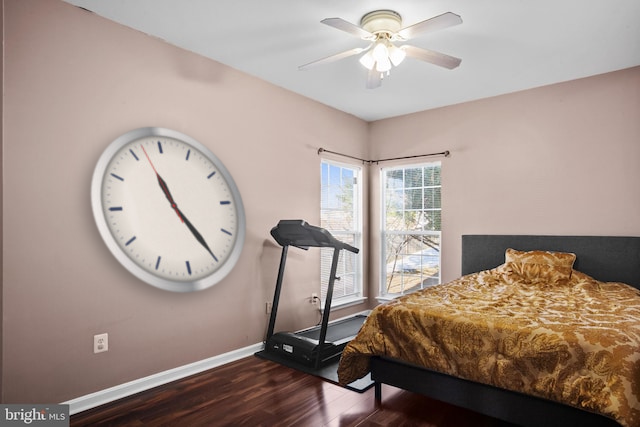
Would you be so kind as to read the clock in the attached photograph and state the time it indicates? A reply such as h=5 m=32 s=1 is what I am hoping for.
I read h=11 m=24 s=57
